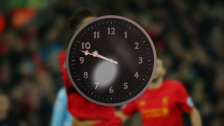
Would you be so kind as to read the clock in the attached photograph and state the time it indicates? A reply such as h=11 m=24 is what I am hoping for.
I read h=9 m=48
